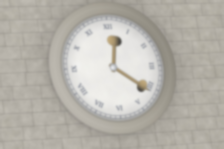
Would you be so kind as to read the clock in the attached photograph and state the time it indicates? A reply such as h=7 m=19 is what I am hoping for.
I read h=12 m=21
